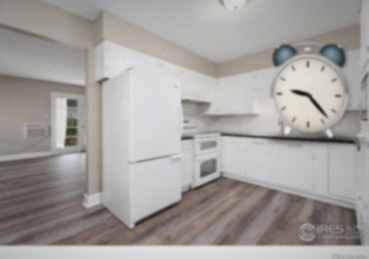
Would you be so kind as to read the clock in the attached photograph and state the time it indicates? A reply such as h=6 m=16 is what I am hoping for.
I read h=9 m=23
